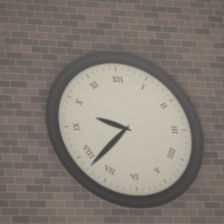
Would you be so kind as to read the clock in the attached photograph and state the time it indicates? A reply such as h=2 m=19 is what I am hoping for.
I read h=9 m=38
